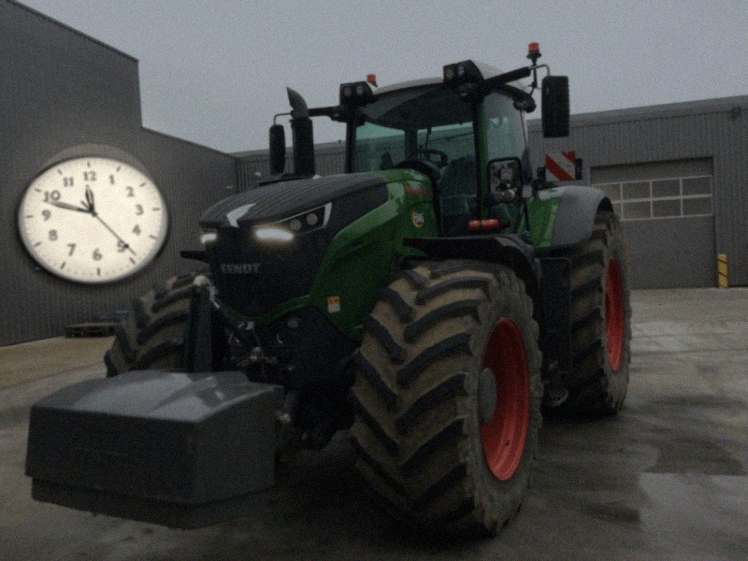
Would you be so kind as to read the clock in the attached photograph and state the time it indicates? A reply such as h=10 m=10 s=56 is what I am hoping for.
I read h=11 m=48 s=24
